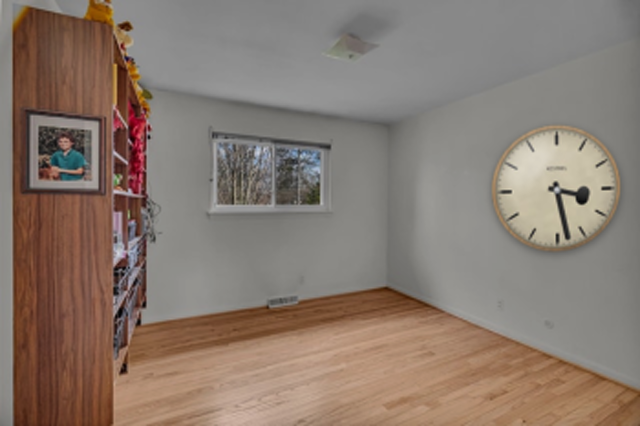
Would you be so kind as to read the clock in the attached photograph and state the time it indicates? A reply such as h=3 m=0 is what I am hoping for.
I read h=3 m=28
